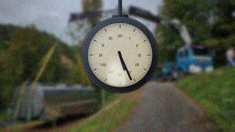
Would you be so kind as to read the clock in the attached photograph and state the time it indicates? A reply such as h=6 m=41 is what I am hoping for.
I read h=5 m=26
